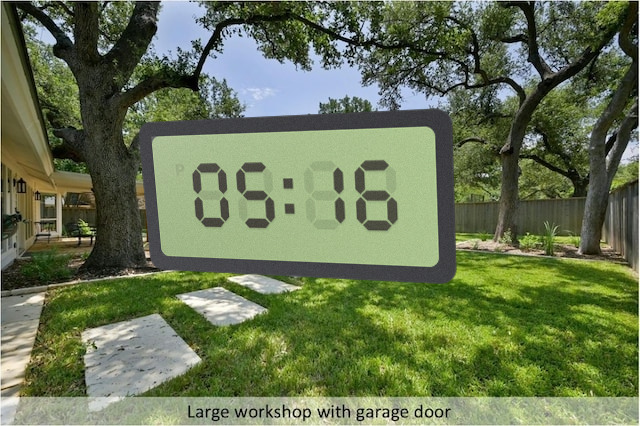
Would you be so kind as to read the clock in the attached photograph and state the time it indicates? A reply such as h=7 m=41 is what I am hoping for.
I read h=5 m=16
